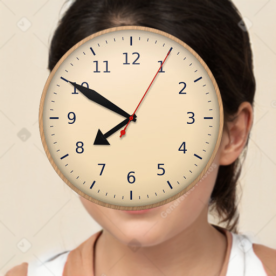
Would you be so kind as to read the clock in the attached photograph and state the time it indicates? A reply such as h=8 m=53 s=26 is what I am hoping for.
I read h=7 m=50 s=5
